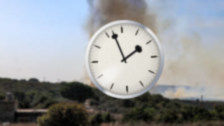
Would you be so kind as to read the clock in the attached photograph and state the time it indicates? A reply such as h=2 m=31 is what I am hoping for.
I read h=1 m=57
